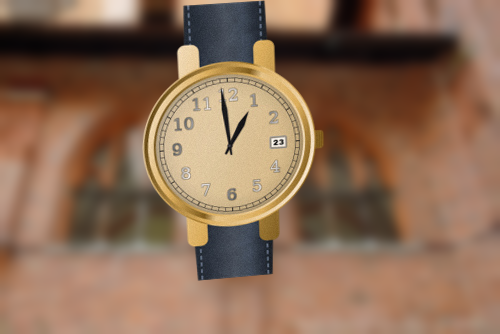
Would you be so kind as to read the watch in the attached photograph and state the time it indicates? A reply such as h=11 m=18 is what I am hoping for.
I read h=12 m=59
